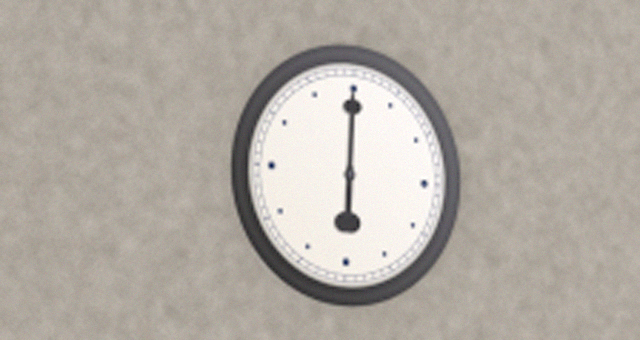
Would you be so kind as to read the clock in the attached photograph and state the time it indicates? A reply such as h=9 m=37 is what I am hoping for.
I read h=6 m=0
